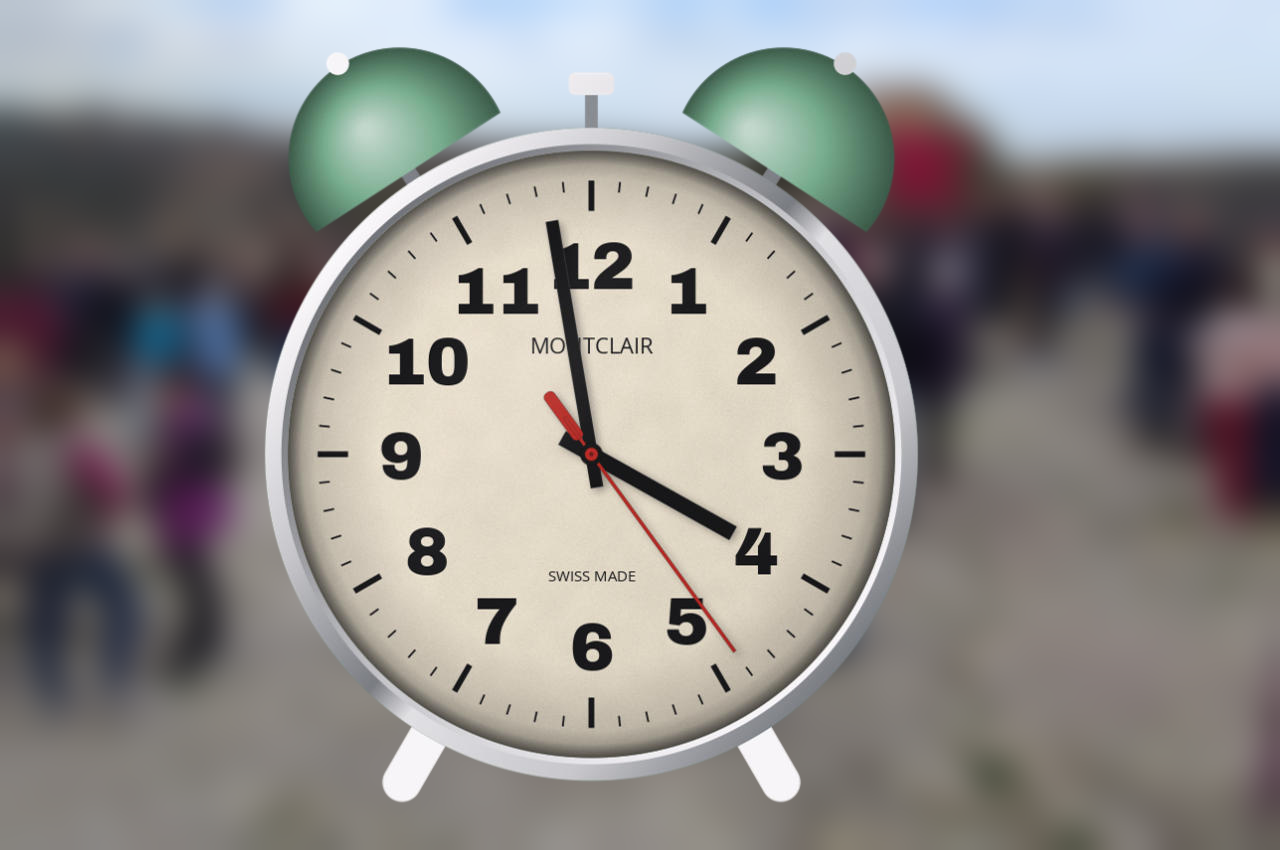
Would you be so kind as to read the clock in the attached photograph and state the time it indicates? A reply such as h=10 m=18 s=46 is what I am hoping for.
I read h=3 m=58 s=24
